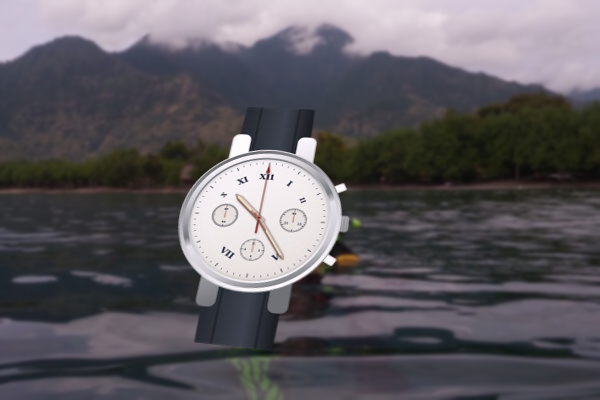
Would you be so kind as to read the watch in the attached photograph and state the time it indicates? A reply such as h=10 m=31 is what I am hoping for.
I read h=10 m=24
